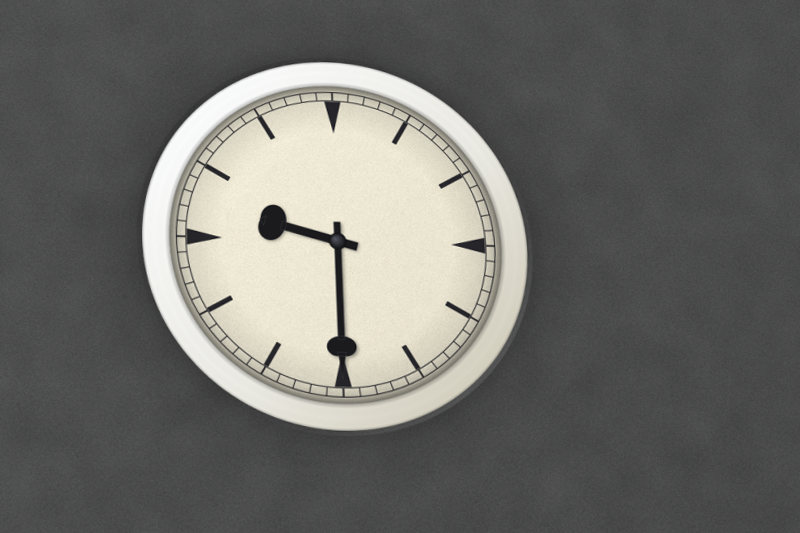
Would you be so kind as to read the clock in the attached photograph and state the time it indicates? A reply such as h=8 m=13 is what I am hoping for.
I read h=9 m=30
